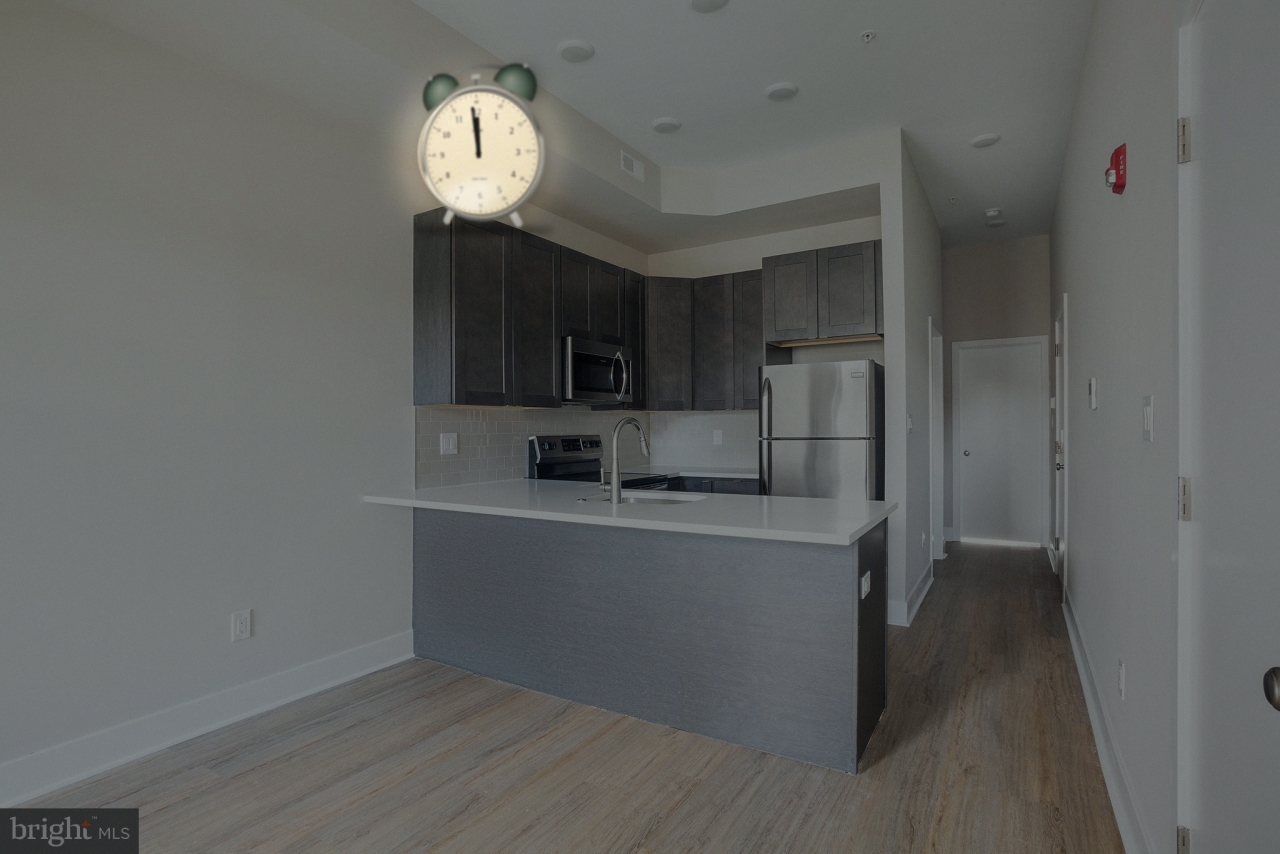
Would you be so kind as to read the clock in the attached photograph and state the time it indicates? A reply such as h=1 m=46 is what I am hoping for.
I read h=11 m=59
